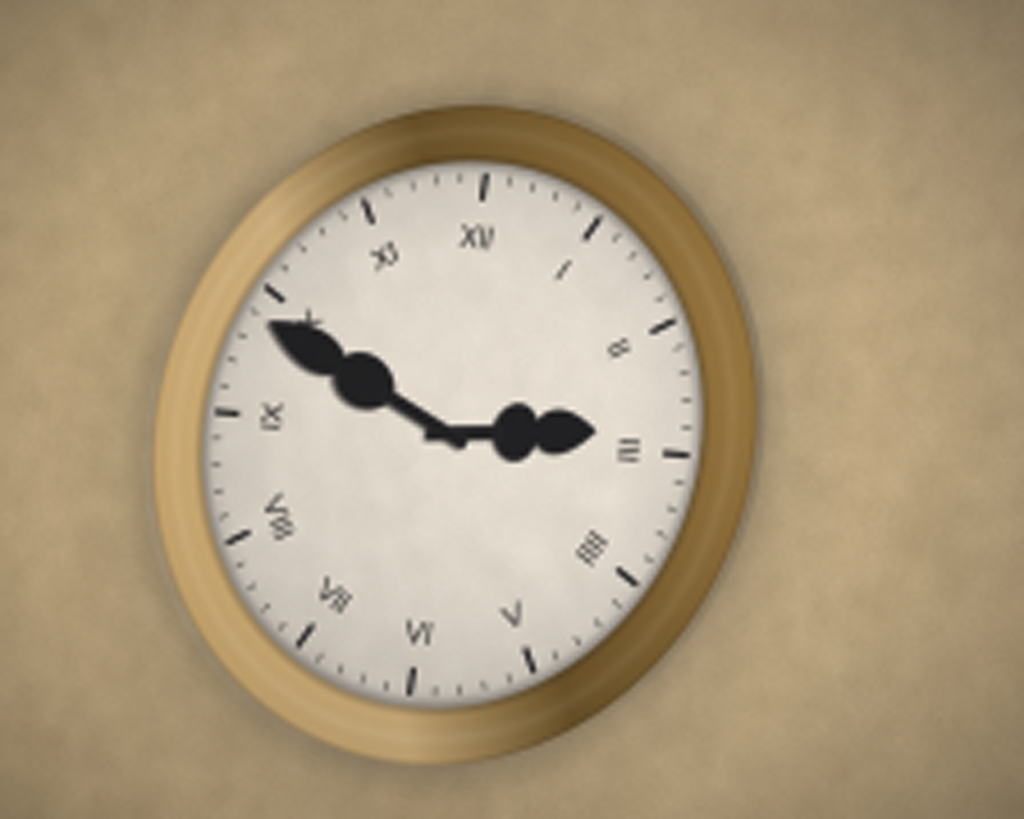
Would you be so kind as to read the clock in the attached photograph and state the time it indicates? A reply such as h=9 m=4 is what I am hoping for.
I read h=2 m=49
